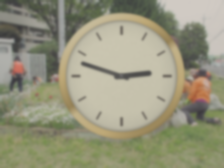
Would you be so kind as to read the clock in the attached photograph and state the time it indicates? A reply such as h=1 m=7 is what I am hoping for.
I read h=2 m=48
